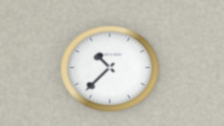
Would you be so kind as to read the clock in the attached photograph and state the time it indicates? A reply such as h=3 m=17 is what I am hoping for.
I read h=10 m=37
